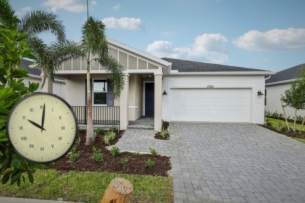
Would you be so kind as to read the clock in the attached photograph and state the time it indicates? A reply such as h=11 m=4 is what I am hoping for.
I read h=10 m=1
